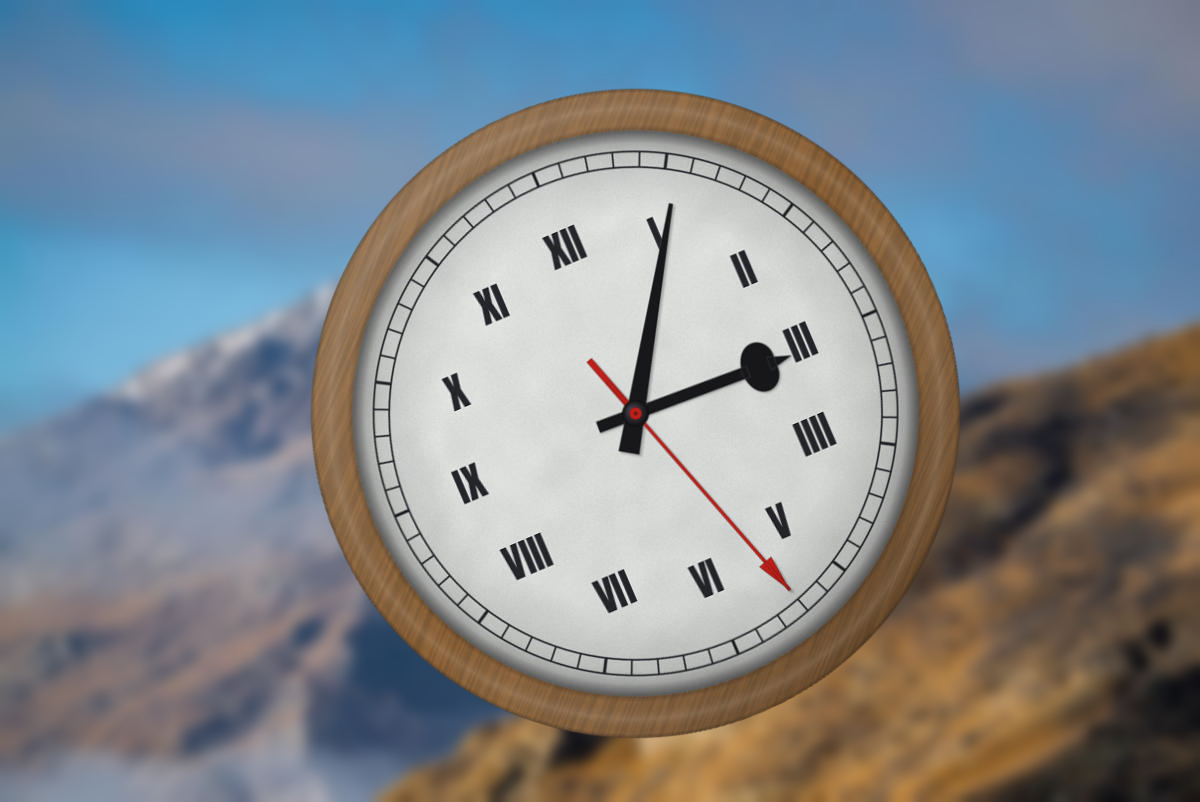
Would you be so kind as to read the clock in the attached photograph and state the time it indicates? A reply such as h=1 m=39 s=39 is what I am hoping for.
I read h=3 m=5 s=27
